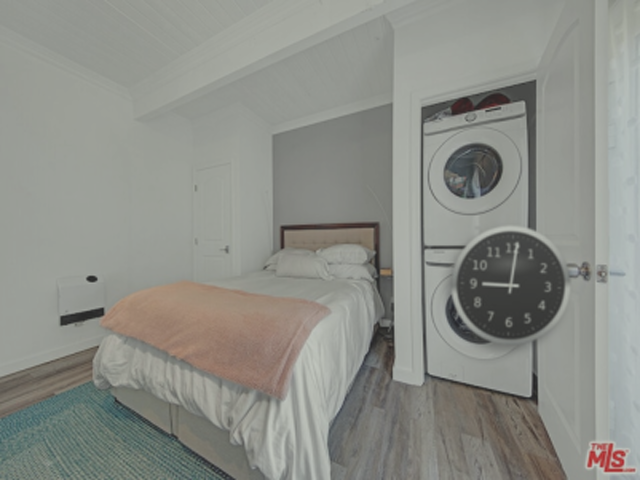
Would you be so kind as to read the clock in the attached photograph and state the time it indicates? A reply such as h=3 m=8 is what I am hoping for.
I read h=9 m=1
